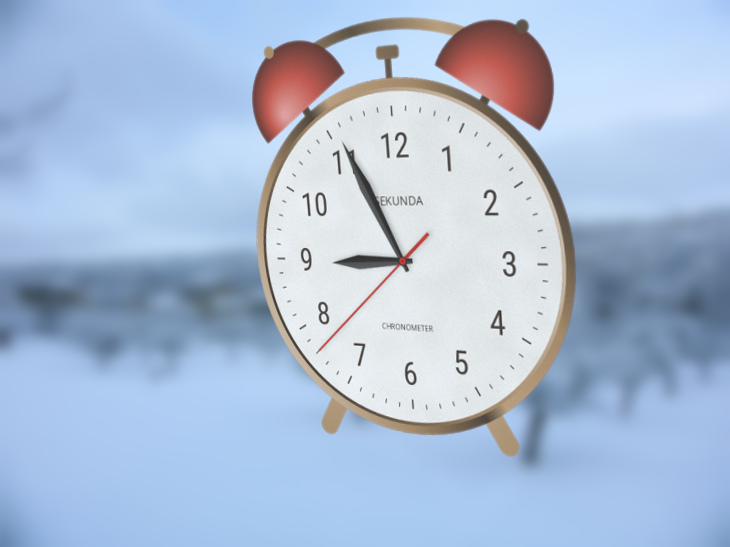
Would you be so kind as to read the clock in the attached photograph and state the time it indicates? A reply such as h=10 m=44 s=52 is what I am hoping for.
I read h=8 m=55 s=38
